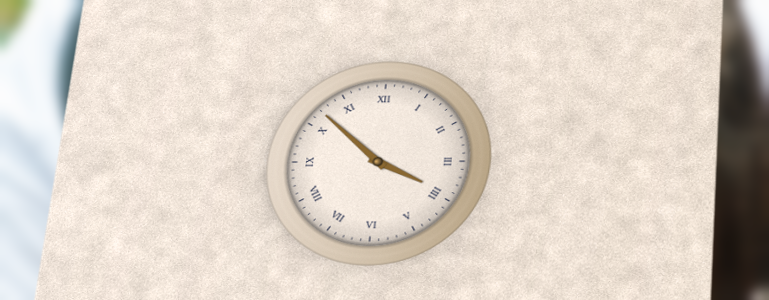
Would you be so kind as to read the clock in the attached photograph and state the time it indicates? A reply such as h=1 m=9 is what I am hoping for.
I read h=3 m=52
